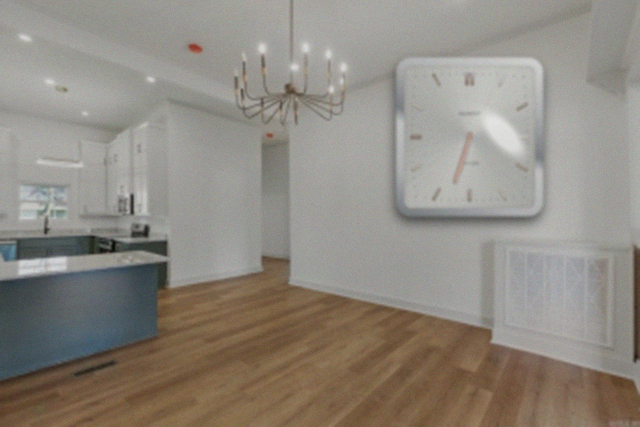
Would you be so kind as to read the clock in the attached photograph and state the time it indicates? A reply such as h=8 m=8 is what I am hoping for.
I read h=6 m=33
